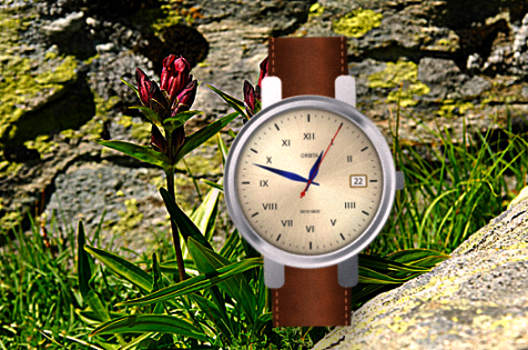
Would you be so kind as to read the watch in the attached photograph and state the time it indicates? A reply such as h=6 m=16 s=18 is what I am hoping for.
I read h=12 m=48 s=5
